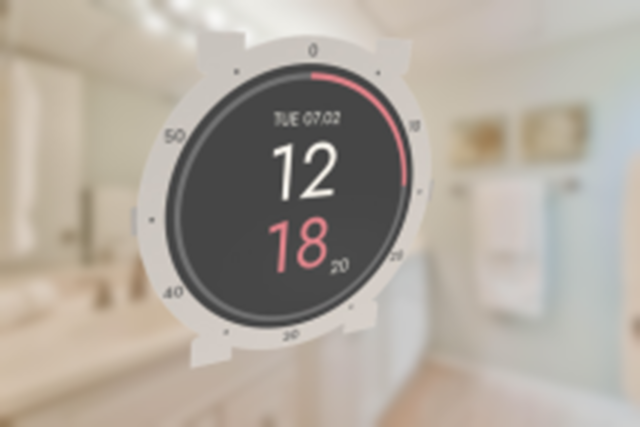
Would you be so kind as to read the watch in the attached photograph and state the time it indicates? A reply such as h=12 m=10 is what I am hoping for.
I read h=12 m=18
